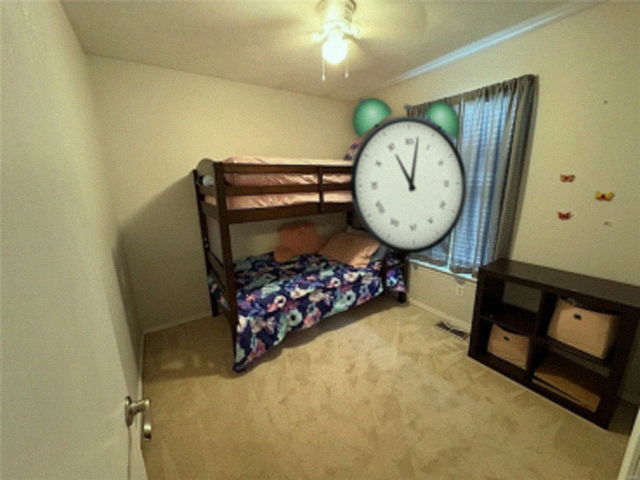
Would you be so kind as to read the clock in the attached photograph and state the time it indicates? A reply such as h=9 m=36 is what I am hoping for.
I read h=11 m=2
